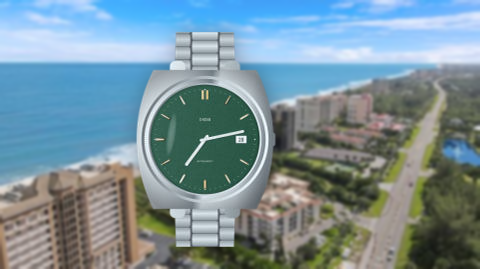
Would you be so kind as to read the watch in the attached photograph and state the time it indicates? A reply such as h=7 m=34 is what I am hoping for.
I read h=7 m=13
